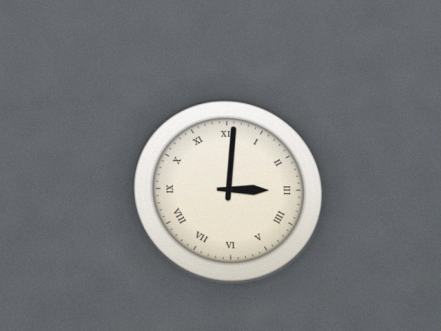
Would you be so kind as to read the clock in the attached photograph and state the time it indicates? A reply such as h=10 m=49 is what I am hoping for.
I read h=3 m=1
